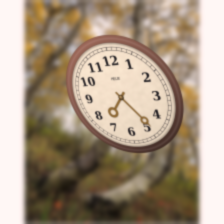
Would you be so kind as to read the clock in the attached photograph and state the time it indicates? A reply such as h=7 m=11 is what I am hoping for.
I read h=7 m=24
